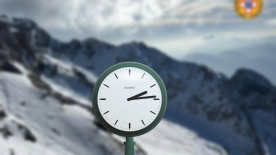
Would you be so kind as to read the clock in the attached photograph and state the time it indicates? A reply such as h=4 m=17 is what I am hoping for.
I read h=2 m=14
